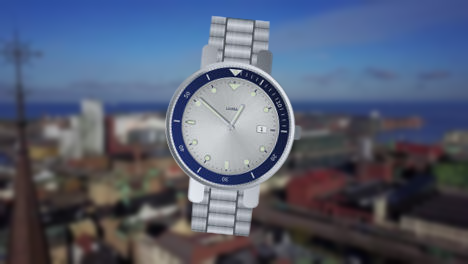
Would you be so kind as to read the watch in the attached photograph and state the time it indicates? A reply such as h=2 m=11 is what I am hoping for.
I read h=12 m=51
